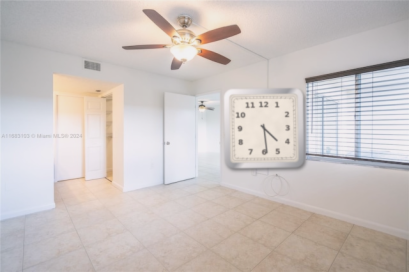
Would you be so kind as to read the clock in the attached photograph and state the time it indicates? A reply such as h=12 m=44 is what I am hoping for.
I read h=4 m=29
